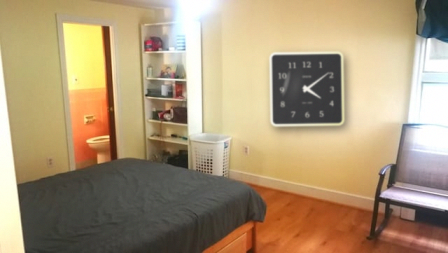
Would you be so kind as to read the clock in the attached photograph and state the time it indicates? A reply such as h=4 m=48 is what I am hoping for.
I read h=4 m=9
